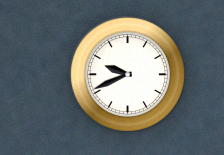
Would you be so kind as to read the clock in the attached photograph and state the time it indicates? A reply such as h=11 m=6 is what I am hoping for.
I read h=9 m=41
